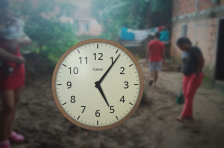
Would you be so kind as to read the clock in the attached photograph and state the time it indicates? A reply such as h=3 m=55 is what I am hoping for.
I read h=5 m=6
